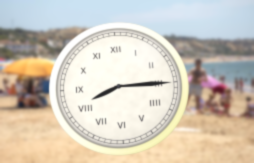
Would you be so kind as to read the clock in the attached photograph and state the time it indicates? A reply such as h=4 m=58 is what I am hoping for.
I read h=8 m=15
